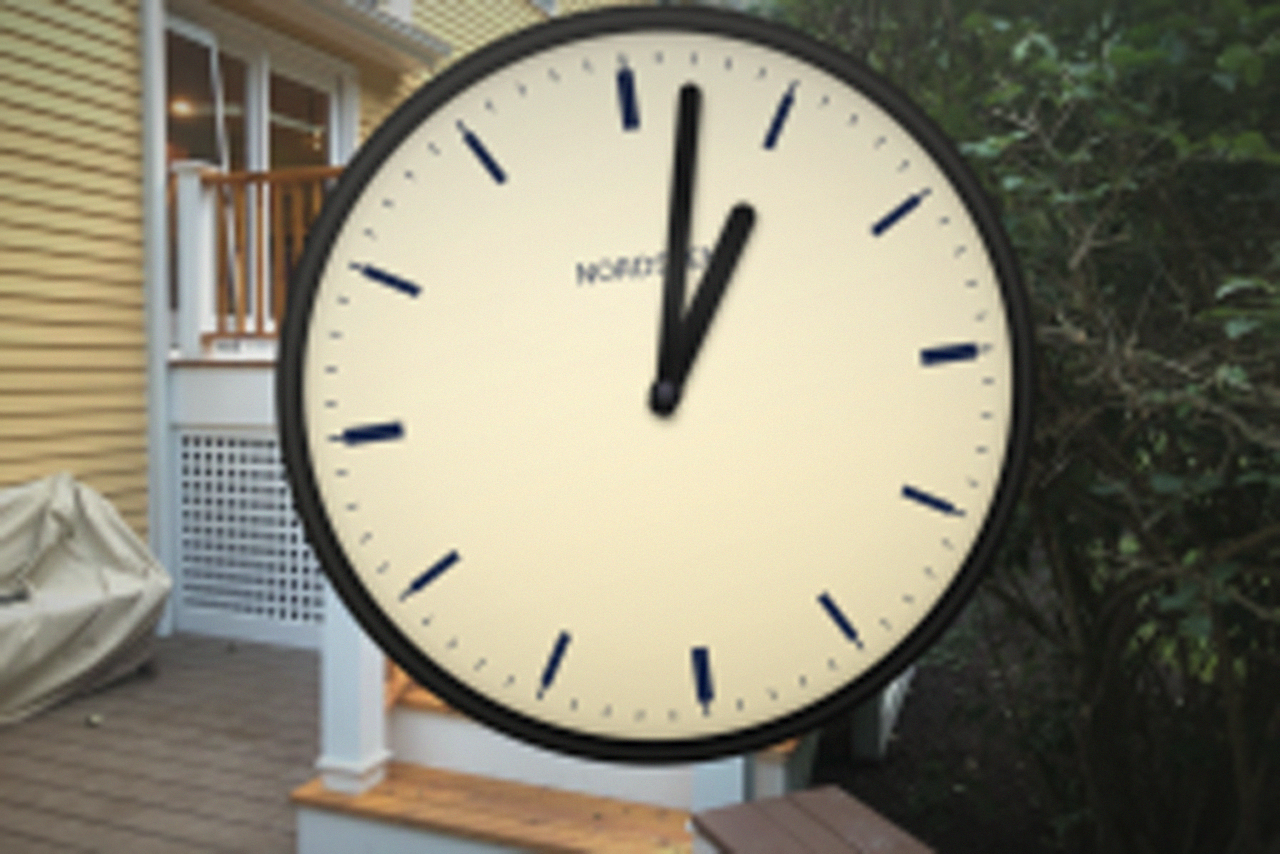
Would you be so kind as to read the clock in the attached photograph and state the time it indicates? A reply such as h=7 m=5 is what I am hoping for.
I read h=1 m=2
